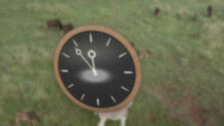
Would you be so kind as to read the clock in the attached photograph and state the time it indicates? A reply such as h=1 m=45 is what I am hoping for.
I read h=11 m=54
